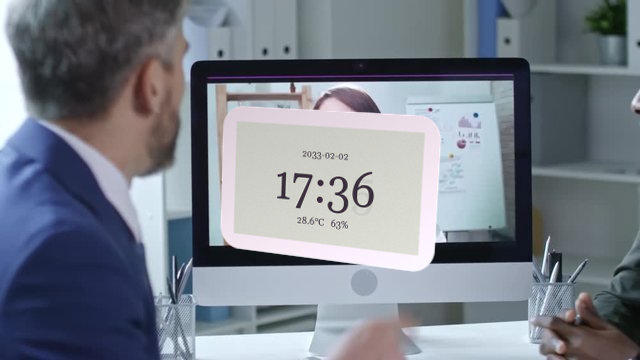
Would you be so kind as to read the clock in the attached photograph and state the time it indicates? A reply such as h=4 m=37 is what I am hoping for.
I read h=17 m=36
